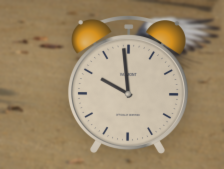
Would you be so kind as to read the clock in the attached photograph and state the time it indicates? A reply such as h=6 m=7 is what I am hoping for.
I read h=9 m=59
